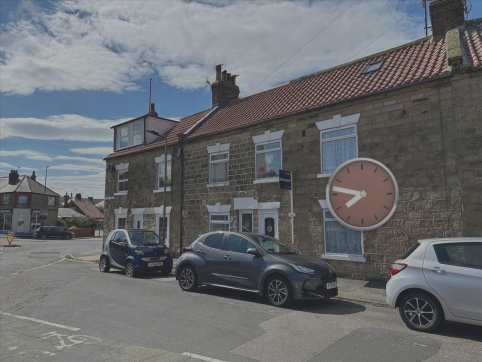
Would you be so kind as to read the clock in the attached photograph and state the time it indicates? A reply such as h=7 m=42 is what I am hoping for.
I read h=7 m=47
